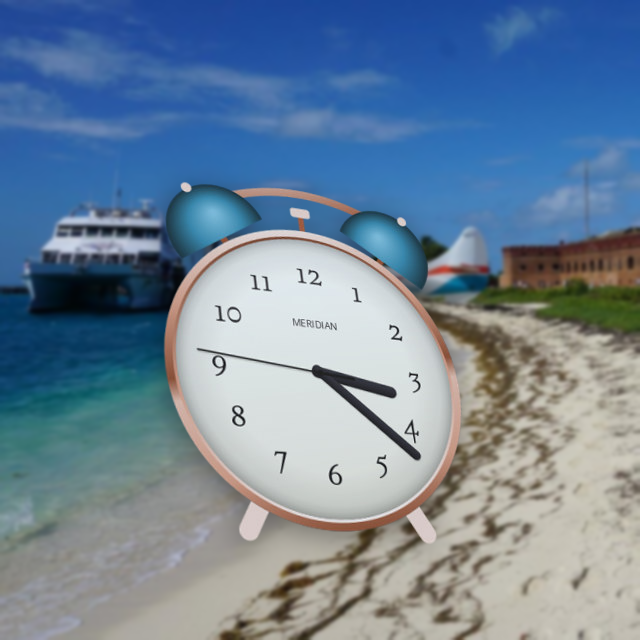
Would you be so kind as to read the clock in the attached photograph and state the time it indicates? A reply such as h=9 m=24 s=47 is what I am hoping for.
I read h=3 m=21 s=46
